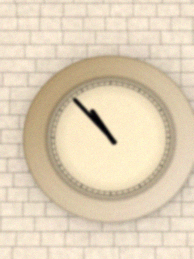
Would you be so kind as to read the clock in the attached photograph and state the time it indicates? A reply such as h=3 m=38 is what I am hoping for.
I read h=10 m=53
